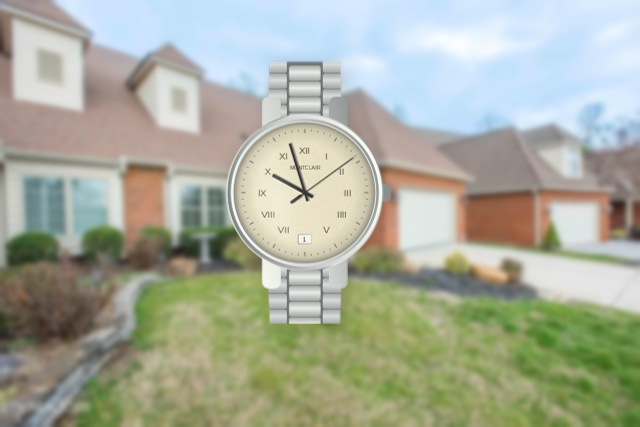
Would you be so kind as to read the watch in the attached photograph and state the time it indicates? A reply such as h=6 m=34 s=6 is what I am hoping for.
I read h=9 m=57 s=9
